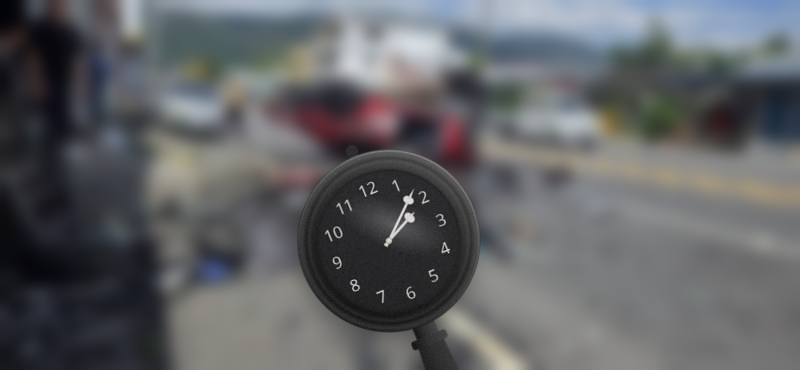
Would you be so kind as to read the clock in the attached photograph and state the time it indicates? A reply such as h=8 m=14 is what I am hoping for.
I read h=2 m=8
